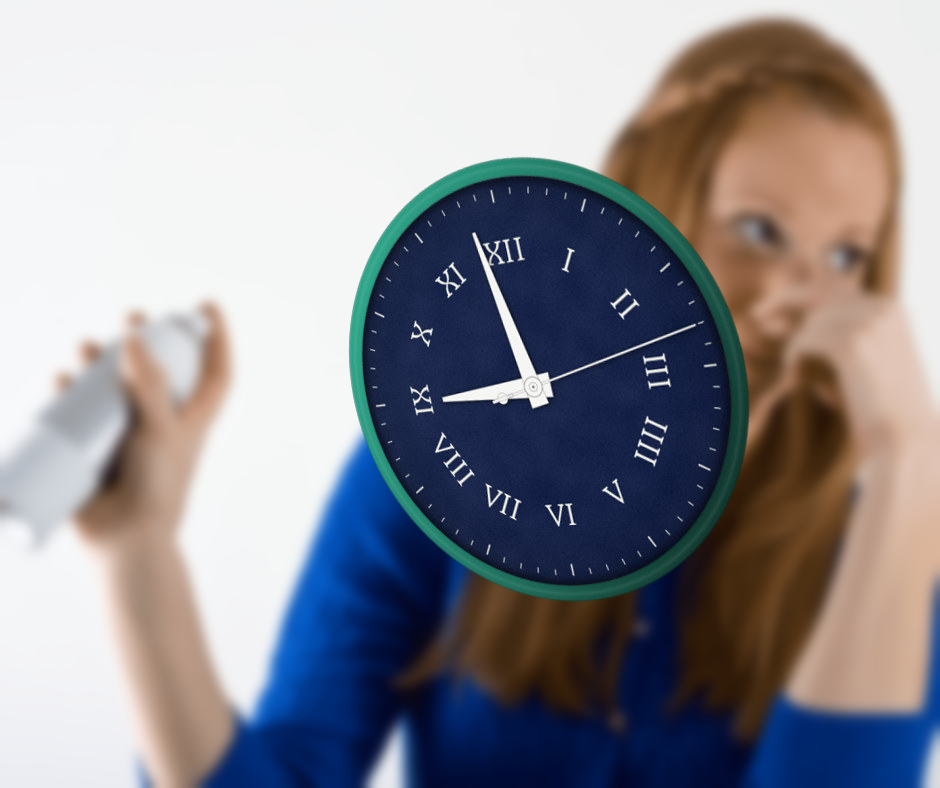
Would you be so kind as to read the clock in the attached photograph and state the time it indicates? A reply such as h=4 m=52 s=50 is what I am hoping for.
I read h=8 m=58 s=13
